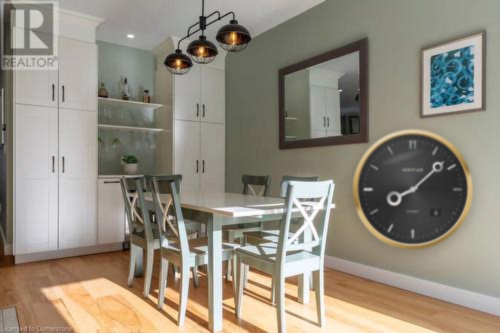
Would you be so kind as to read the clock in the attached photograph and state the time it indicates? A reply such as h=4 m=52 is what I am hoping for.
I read h=8 m=8
